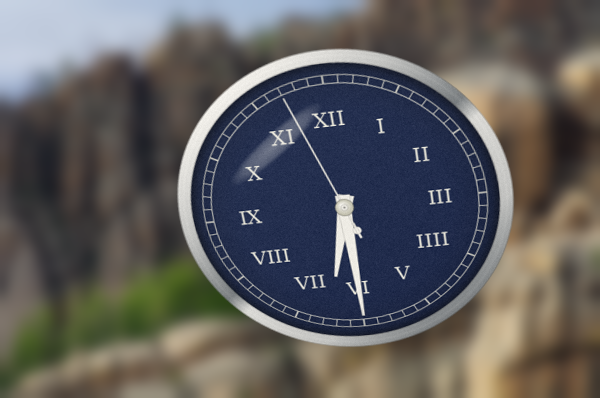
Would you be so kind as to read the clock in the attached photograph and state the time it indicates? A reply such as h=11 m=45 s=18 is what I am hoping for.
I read h=6 m=29 s=57
